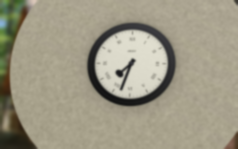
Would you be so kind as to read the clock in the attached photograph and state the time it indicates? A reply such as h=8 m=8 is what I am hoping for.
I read h=7 m=33
